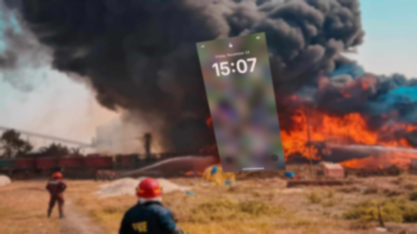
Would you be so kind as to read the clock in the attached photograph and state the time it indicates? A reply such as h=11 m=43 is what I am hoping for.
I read h=15 m=7
